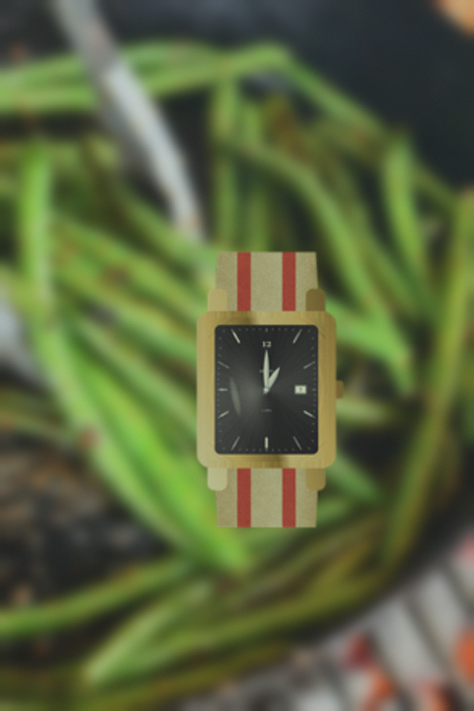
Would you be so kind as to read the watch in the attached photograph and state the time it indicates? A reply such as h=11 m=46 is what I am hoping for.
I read h=1 m=0
